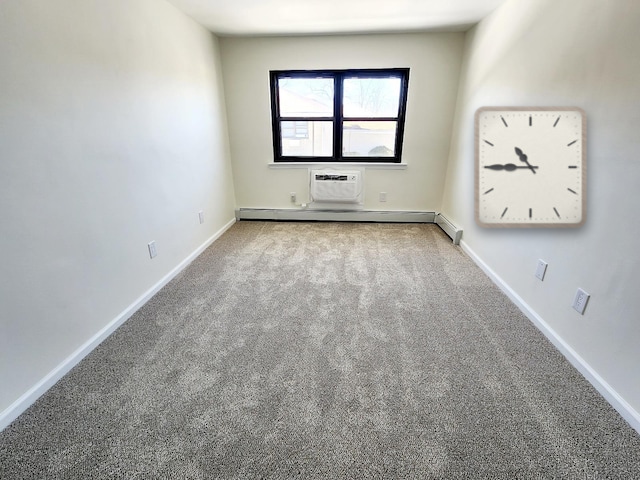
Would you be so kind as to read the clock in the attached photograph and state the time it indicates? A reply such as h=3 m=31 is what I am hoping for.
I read h=10 m=45
